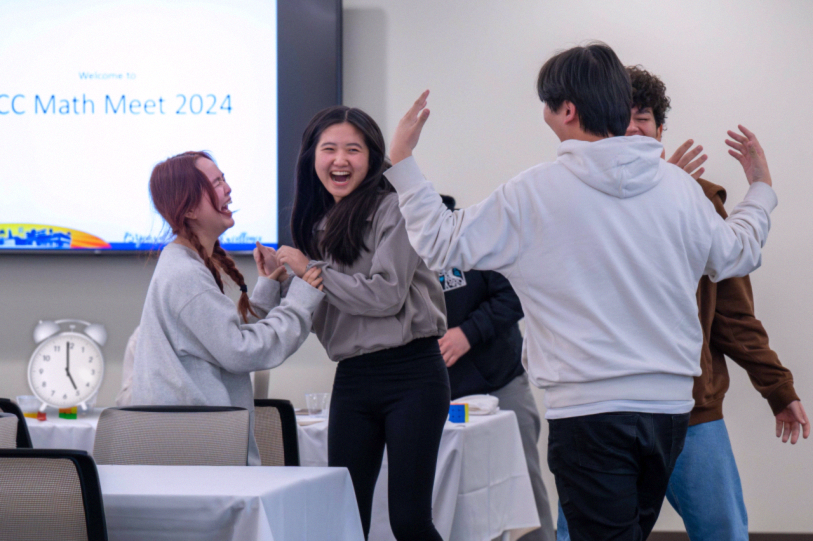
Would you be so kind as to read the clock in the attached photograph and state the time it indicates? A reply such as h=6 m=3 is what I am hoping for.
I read h=4 m=59
